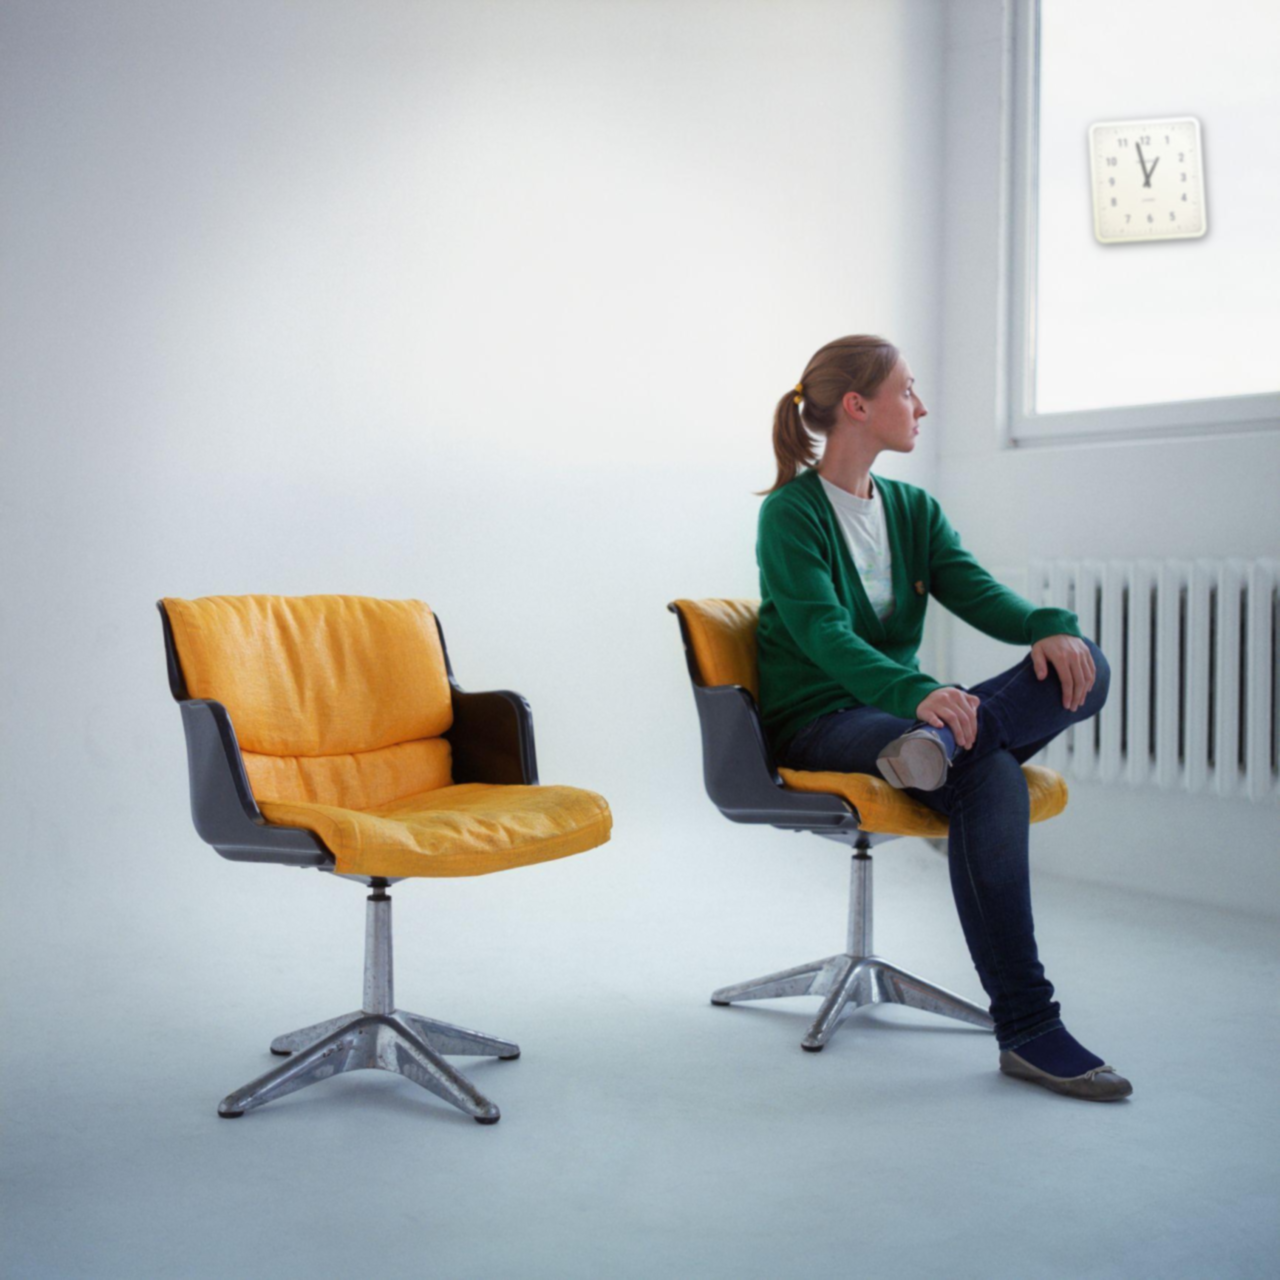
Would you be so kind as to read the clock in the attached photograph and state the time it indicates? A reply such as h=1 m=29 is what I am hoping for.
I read h=12 m=58
